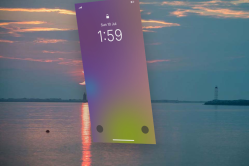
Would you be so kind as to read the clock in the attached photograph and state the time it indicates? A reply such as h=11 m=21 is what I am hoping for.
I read h=1 m=59
